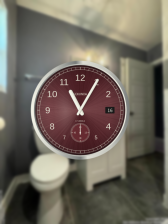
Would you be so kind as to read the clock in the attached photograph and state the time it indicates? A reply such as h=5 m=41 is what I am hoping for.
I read h=11 m=5
